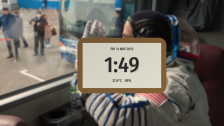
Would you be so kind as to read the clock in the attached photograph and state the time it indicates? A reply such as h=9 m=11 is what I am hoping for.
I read h=1 m=49
